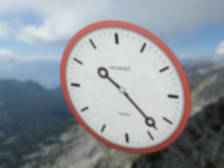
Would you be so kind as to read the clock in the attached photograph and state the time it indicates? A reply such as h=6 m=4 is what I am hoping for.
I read h=10 m=23
